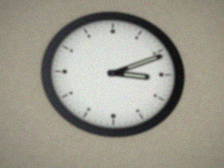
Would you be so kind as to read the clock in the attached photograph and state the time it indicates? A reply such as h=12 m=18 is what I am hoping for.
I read h=3 m=11
